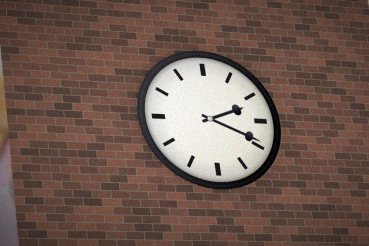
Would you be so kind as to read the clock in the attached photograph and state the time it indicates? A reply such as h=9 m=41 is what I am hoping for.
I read h=2 m=19
